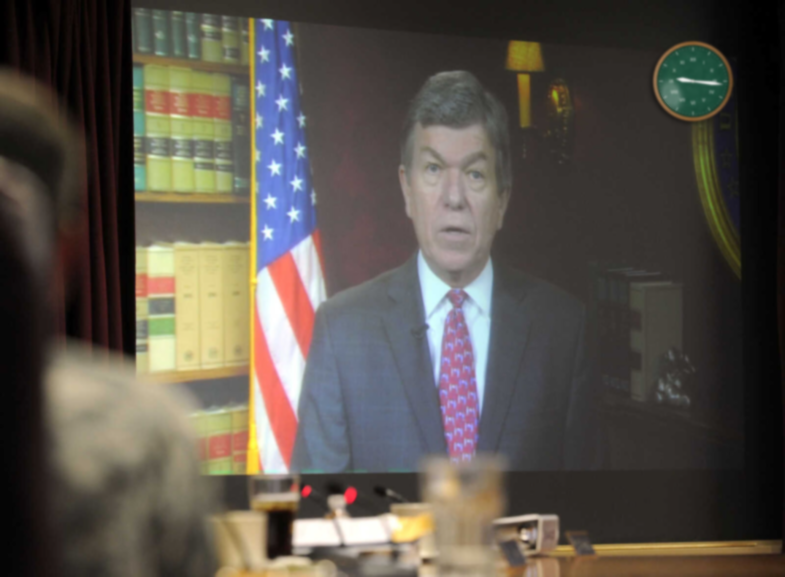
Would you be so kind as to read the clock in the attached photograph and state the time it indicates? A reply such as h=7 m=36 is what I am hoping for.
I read h=9 m=16
